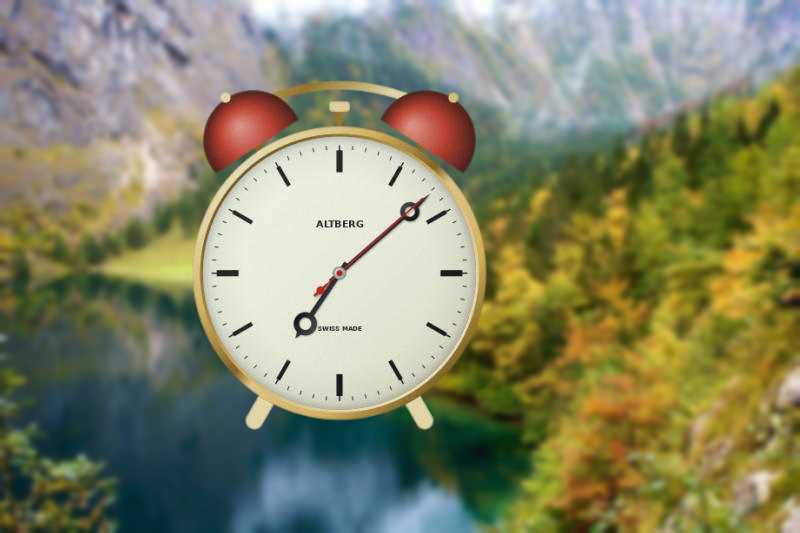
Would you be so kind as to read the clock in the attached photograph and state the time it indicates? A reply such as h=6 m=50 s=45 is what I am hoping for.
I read h=7 m=8 s=8
